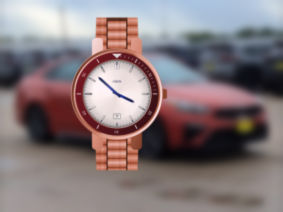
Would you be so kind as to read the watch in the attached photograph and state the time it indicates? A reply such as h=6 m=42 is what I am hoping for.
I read h=3 m=52
